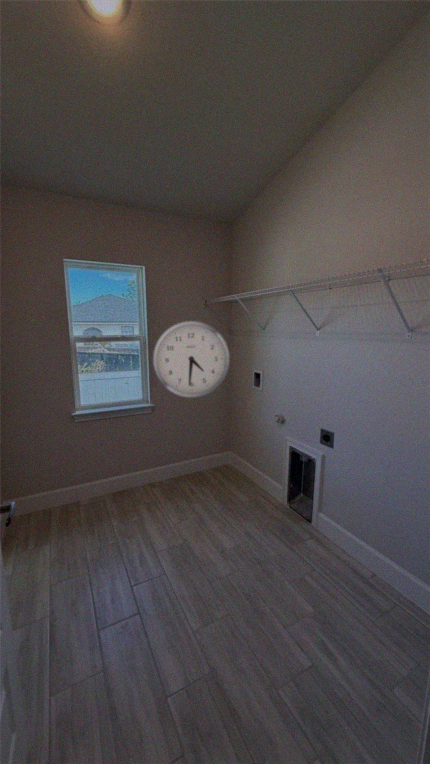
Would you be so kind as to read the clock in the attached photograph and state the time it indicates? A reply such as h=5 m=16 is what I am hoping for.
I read h=4 m=31
